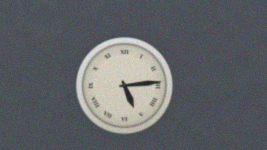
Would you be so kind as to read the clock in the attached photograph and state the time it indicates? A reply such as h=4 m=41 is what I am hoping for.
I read h=5 m=14
